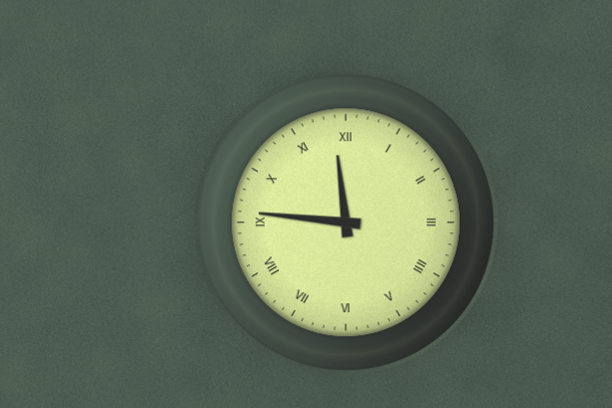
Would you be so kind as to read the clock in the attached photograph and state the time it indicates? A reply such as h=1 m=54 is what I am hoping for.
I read h=11 m=46
